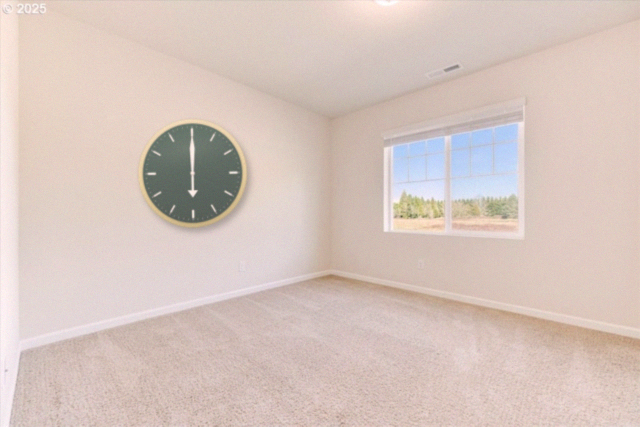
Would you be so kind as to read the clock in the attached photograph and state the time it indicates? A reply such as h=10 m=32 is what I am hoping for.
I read h=6 m=0
